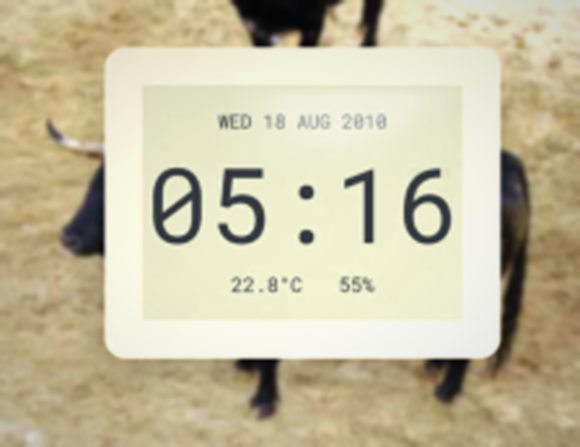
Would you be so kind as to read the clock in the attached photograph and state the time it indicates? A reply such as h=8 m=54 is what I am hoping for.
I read h=5 m=16
